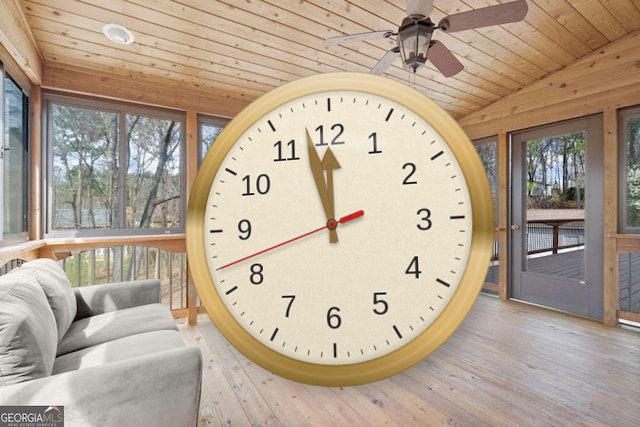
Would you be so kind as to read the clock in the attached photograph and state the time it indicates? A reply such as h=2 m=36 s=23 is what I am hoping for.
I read h=11 m=57 s=42
